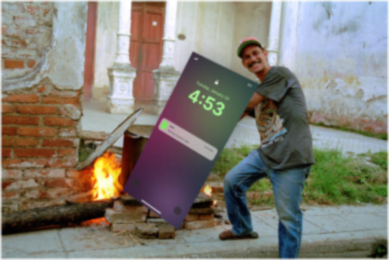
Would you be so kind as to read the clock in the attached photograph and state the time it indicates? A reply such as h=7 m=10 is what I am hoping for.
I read h=4 m=53
